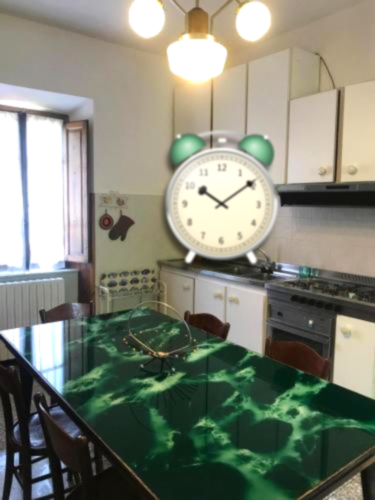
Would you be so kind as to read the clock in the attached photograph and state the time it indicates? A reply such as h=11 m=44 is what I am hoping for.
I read h=10 m=9
